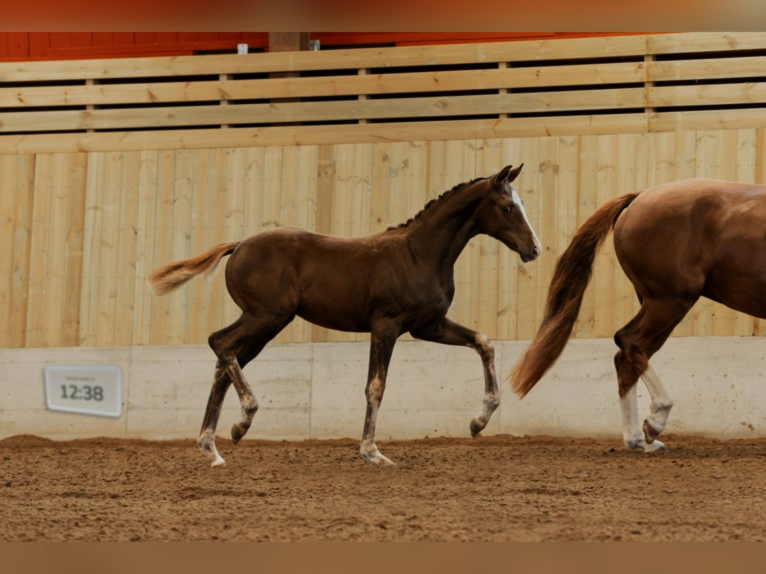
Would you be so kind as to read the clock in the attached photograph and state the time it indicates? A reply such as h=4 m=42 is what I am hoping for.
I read h=12 m=38
